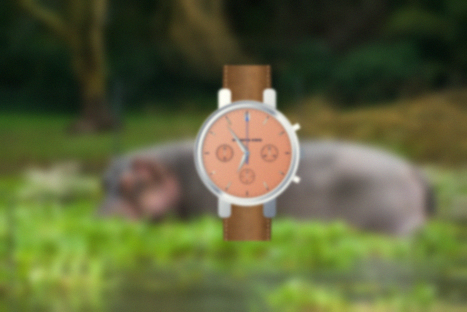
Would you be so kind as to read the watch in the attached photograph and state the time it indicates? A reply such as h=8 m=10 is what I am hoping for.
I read h=6 m=54
